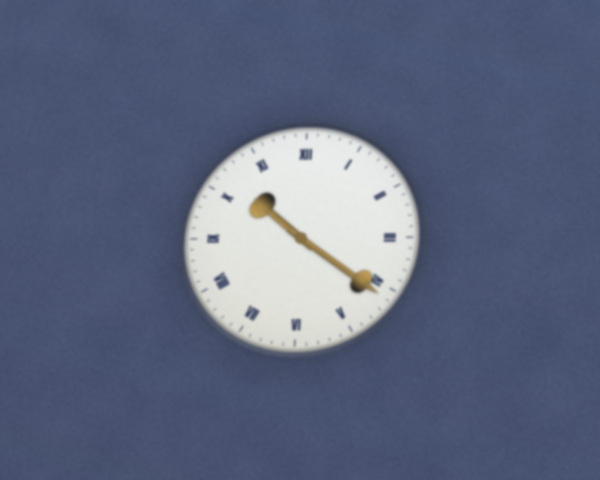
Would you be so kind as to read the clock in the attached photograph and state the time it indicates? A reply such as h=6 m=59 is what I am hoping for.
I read h=10 m=21
